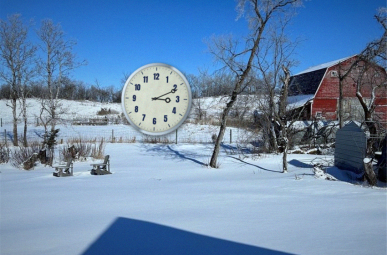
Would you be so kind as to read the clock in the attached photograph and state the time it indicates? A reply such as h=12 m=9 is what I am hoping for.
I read h=3 m=11
